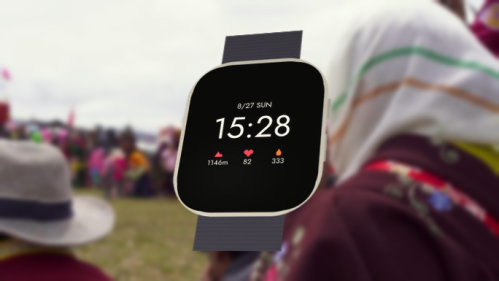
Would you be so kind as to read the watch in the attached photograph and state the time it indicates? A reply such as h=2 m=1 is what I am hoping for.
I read h=15 m=28
